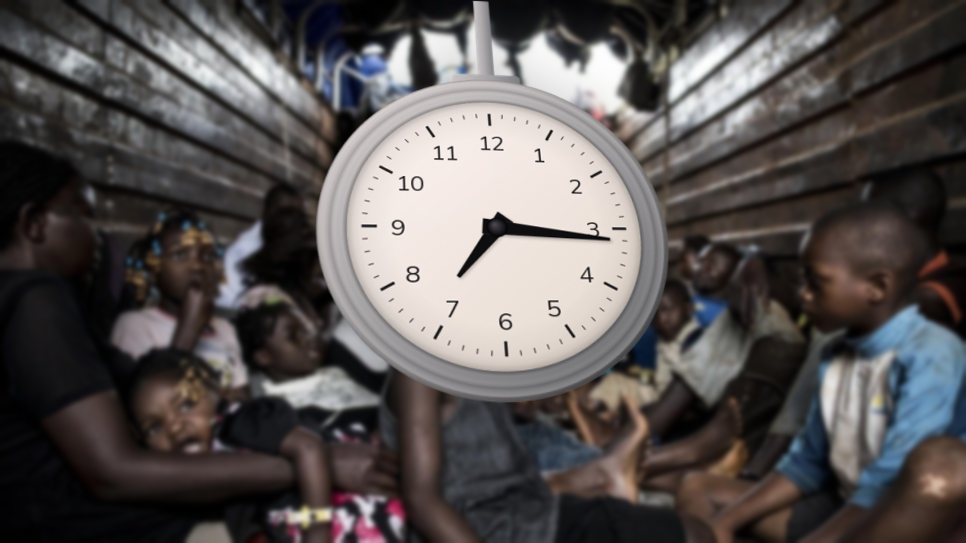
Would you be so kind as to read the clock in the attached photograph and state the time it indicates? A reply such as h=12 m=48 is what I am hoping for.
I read h=7 m=16
